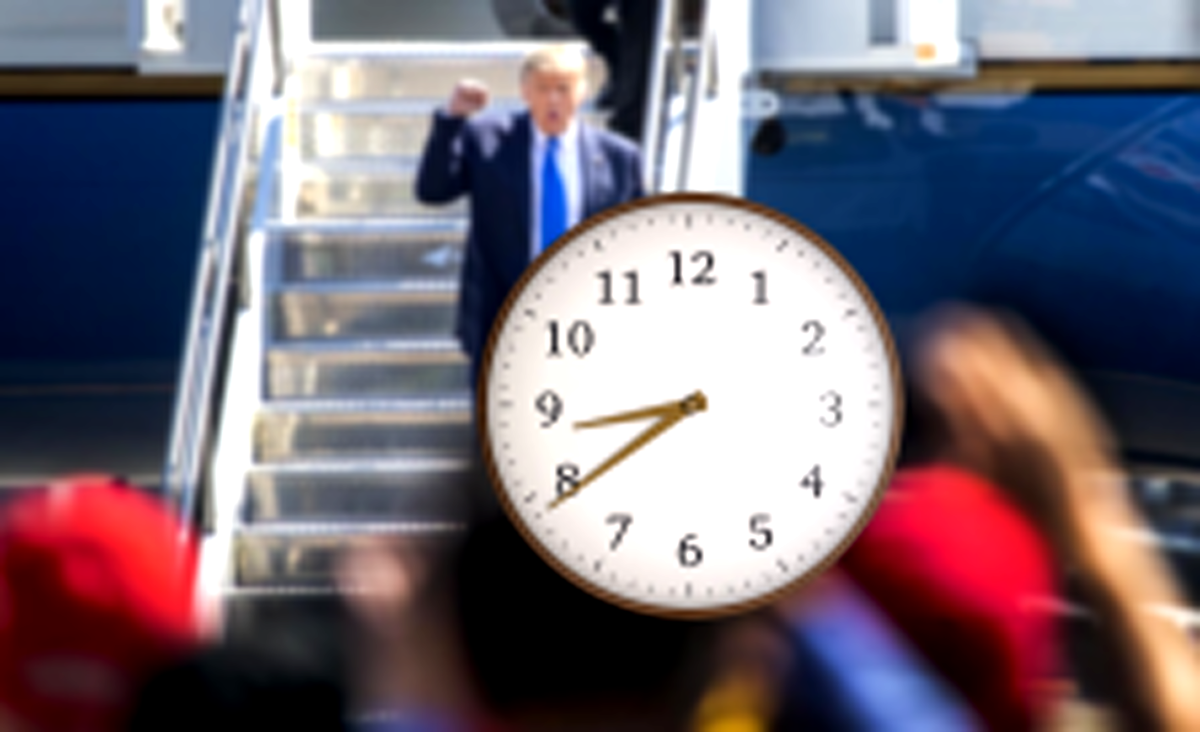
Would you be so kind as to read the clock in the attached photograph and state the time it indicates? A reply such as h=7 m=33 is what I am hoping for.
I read h=8 m=39
